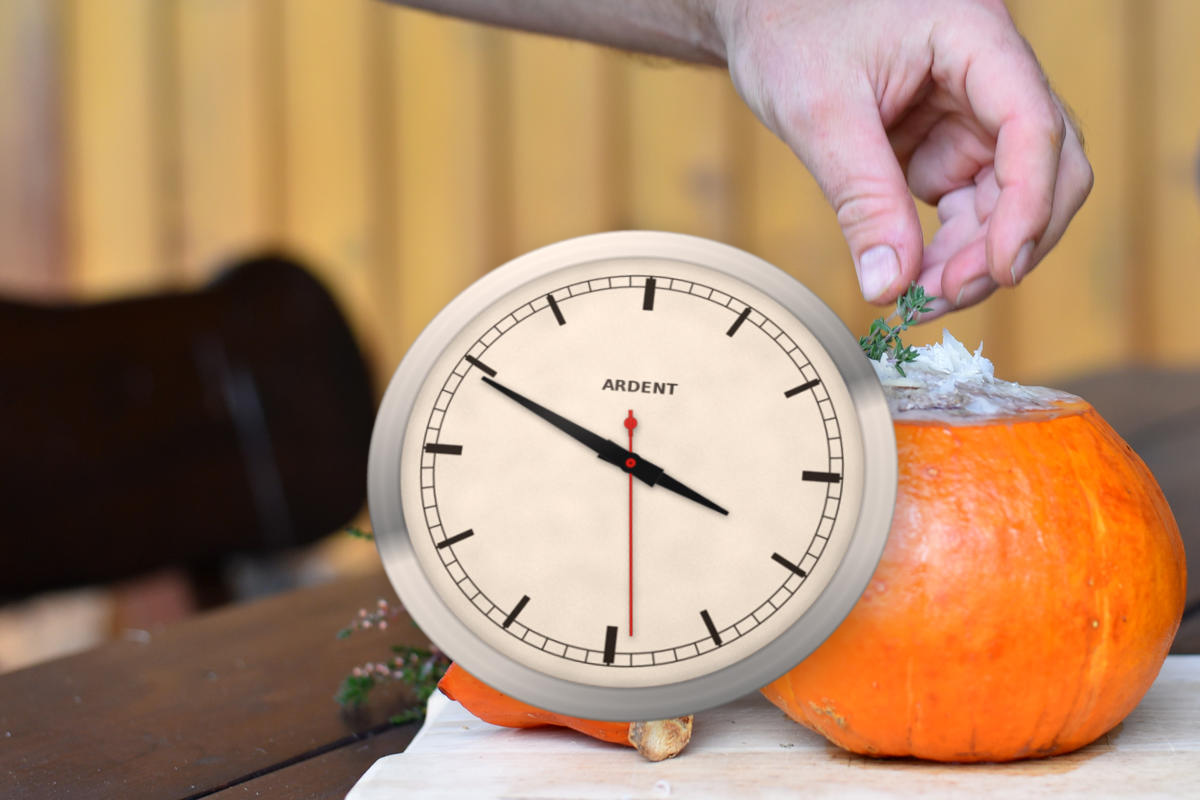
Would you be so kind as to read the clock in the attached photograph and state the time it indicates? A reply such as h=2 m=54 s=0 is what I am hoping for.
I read h=3 m=49 s=29
